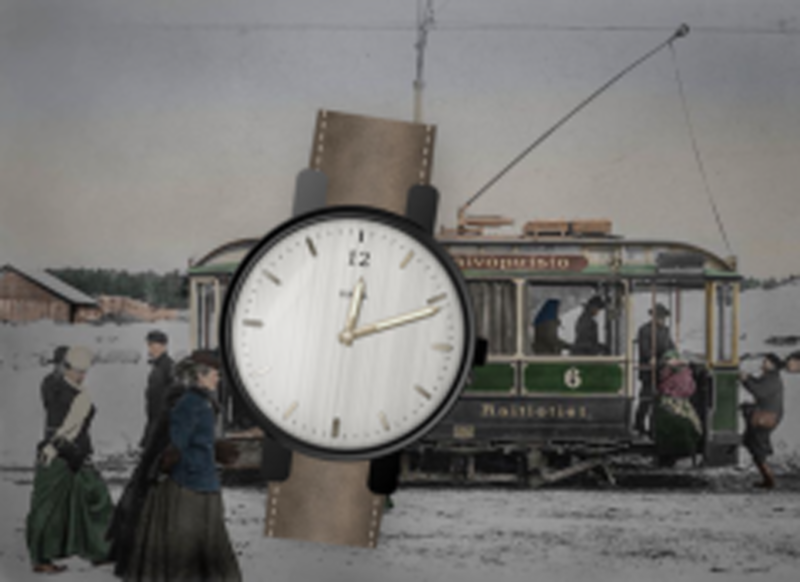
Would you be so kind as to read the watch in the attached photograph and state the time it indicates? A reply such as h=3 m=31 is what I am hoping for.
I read h=12 m=11
